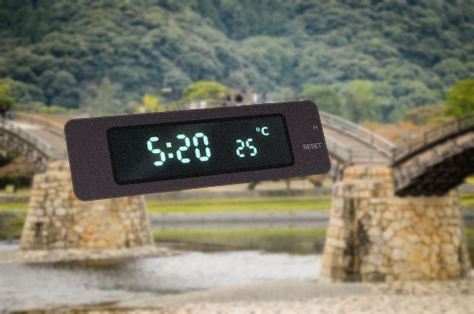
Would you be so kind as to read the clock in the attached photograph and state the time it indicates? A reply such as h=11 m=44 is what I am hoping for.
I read h=5 m=20
